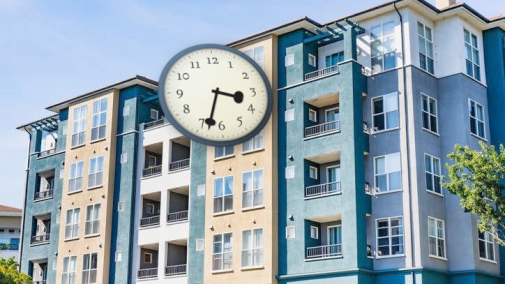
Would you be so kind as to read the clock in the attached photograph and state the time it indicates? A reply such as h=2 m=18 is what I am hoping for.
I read h=3 m=33
